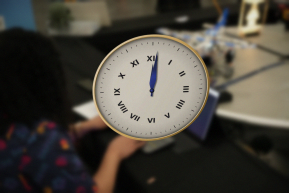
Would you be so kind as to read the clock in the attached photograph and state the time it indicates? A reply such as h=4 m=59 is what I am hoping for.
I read h=12 m=1
